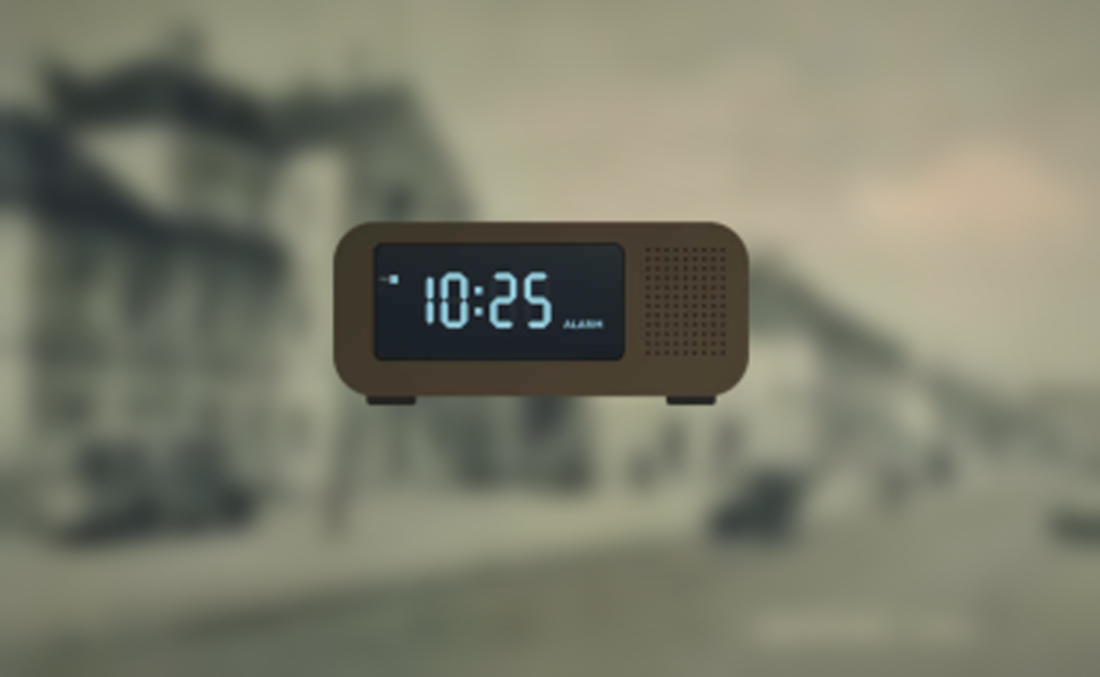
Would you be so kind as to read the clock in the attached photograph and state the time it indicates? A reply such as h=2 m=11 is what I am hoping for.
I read h=10 m=25
